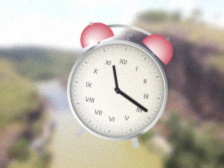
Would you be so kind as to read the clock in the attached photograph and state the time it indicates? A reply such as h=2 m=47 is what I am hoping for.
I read h=11 m=19
